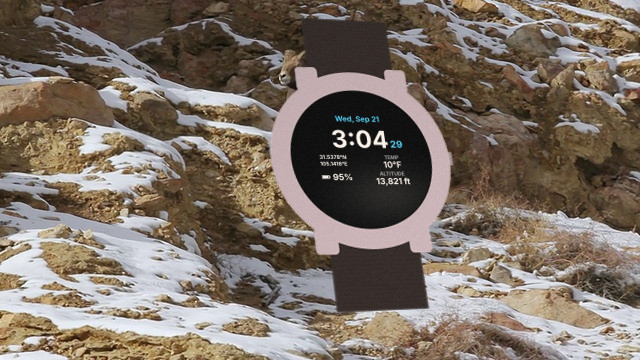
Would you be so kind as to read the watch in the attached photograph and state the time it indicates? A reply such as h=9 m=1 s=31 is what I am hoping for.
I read h=3 m=4 s=29
